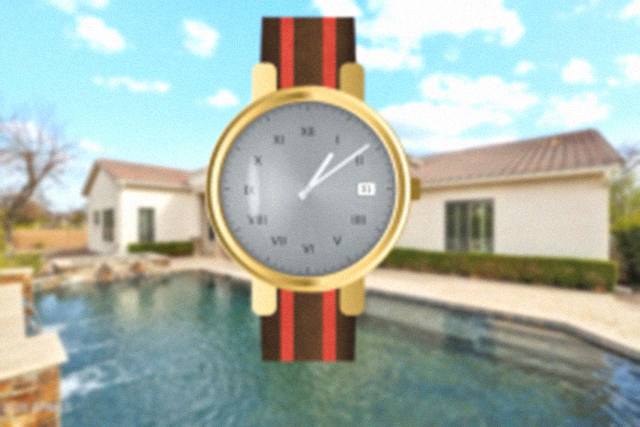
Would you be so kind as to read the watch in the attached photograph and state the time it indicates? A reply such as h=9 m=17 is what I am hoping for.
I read h=1 m=9
